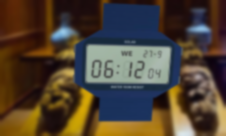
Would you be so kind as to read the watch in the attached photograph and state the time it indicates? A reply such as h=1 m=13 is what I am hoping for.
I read h=6 m=12
